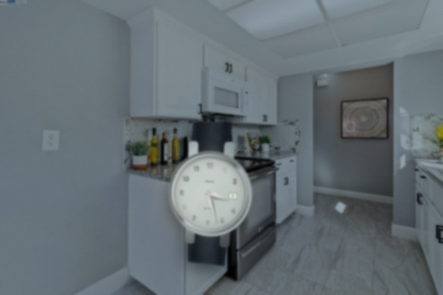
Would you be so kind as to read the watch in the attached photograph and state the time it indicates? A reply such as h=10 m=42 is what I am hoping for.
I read h=3 m=27
